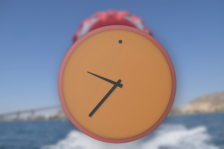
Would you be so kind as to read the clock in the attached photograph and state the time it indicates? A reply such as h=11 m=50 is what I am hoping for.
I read h=9 m=36
